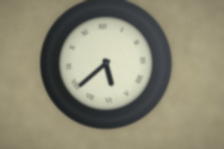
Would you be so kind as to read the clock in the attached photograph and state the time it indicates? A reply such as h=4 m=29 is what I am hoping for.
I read h=5 m=39
